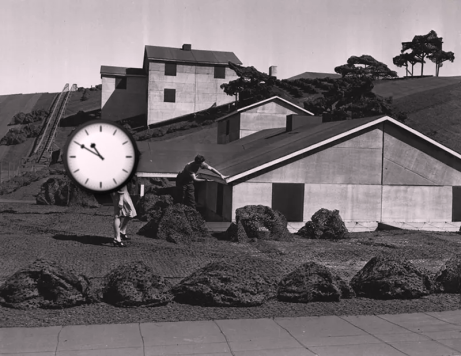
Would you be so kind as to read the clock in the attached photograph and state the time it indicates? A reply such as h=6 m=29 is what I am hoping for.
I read h=10 m=50
